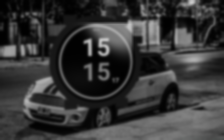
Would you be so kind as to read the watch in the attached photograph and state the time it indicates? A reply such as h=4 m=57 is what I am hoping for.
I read h=15 m=15
